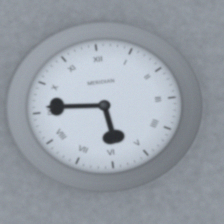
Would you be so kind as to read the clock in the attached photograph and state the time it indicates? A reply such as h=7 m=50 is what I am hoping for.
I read h=5 m=46
